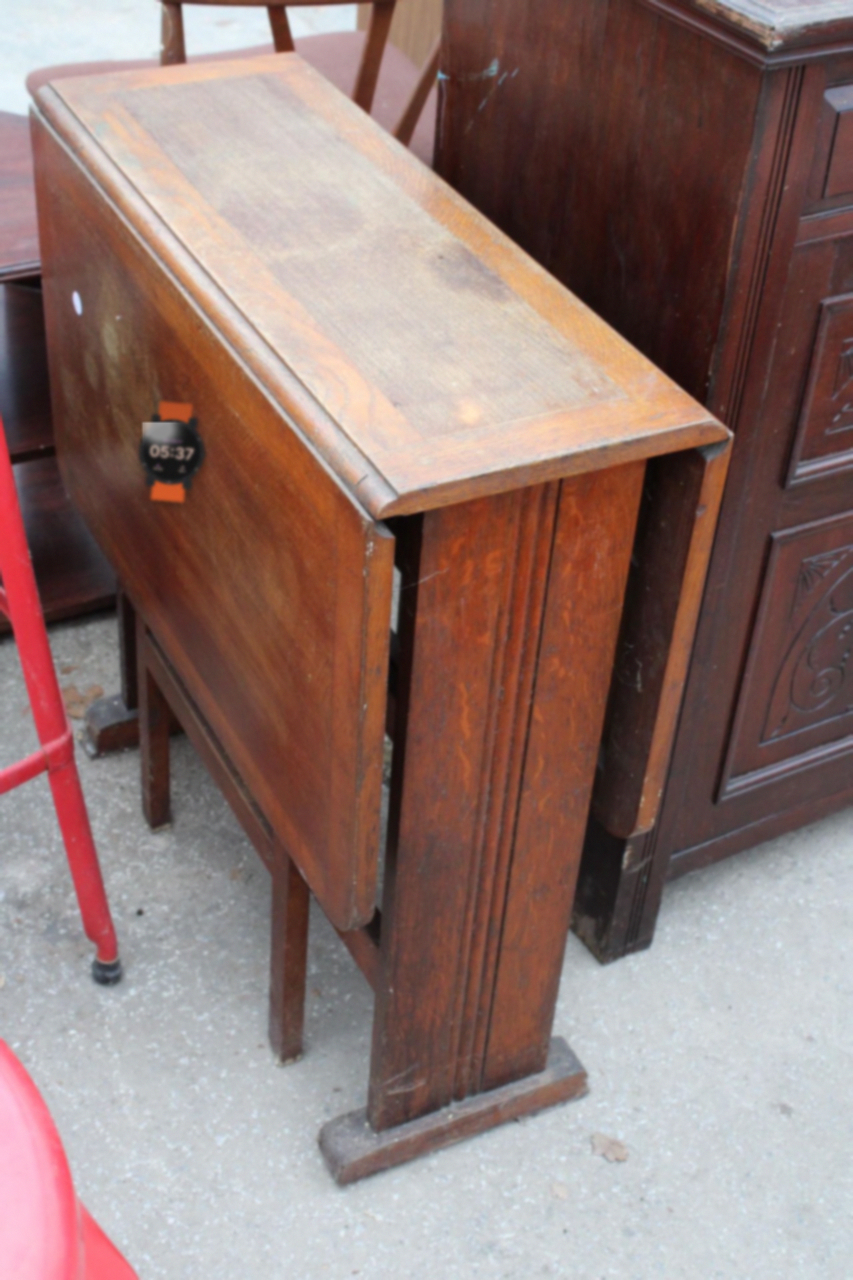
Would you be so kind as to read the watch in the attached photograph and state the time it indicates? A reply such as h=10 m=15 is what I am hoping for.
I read h=5 m=37
